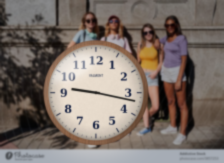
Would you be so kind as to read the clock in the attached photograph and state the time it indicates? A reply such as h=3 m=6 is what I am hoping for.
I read h=9 m=17
